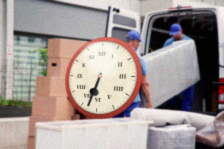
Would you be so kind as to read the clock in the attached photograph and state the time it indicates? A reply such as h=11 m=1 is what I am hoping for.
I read h=6 m=33
